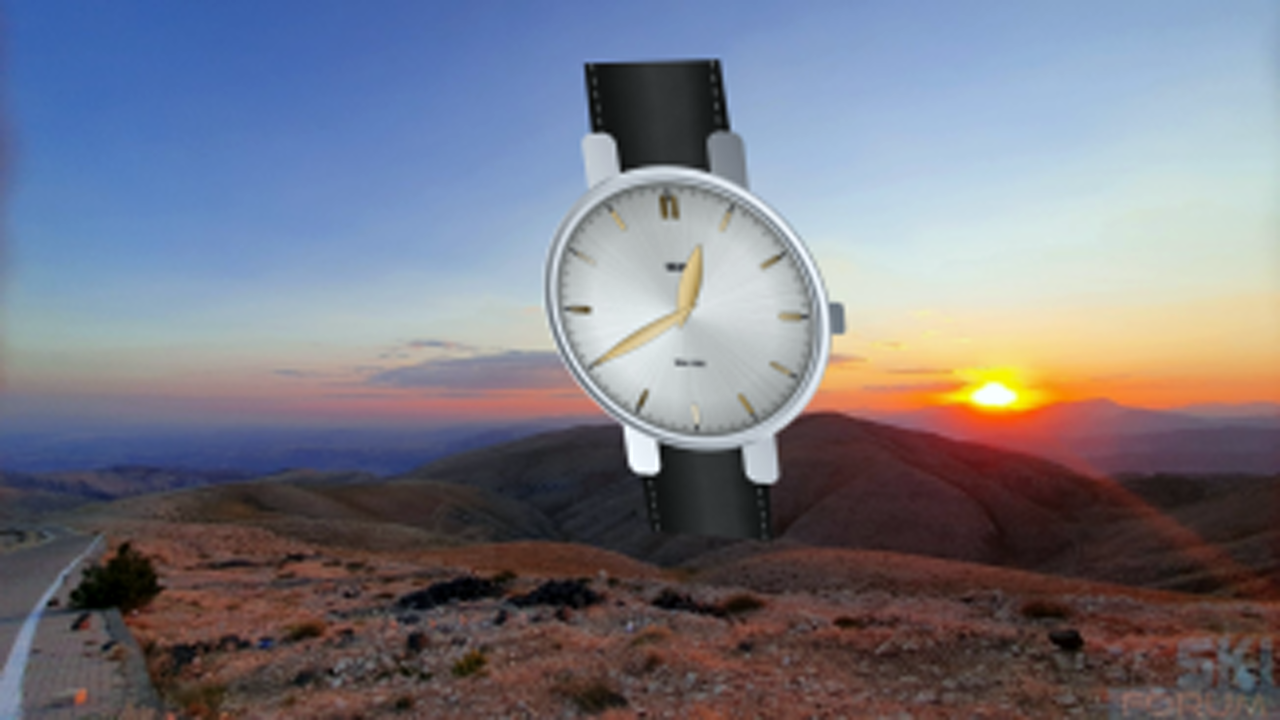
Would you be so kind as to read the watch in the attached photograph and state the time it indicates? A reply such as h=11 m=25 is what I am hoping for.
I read h=12 m=40
